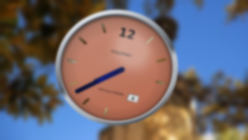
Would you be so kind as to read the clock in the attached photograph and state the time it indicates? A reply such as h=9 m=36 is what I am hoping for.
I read h=7 m=38
